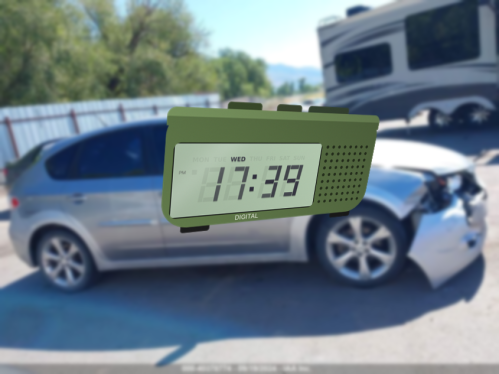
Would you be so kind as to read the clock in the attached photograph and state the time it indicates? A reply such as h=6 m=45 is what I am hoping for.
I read h=17 m=39
